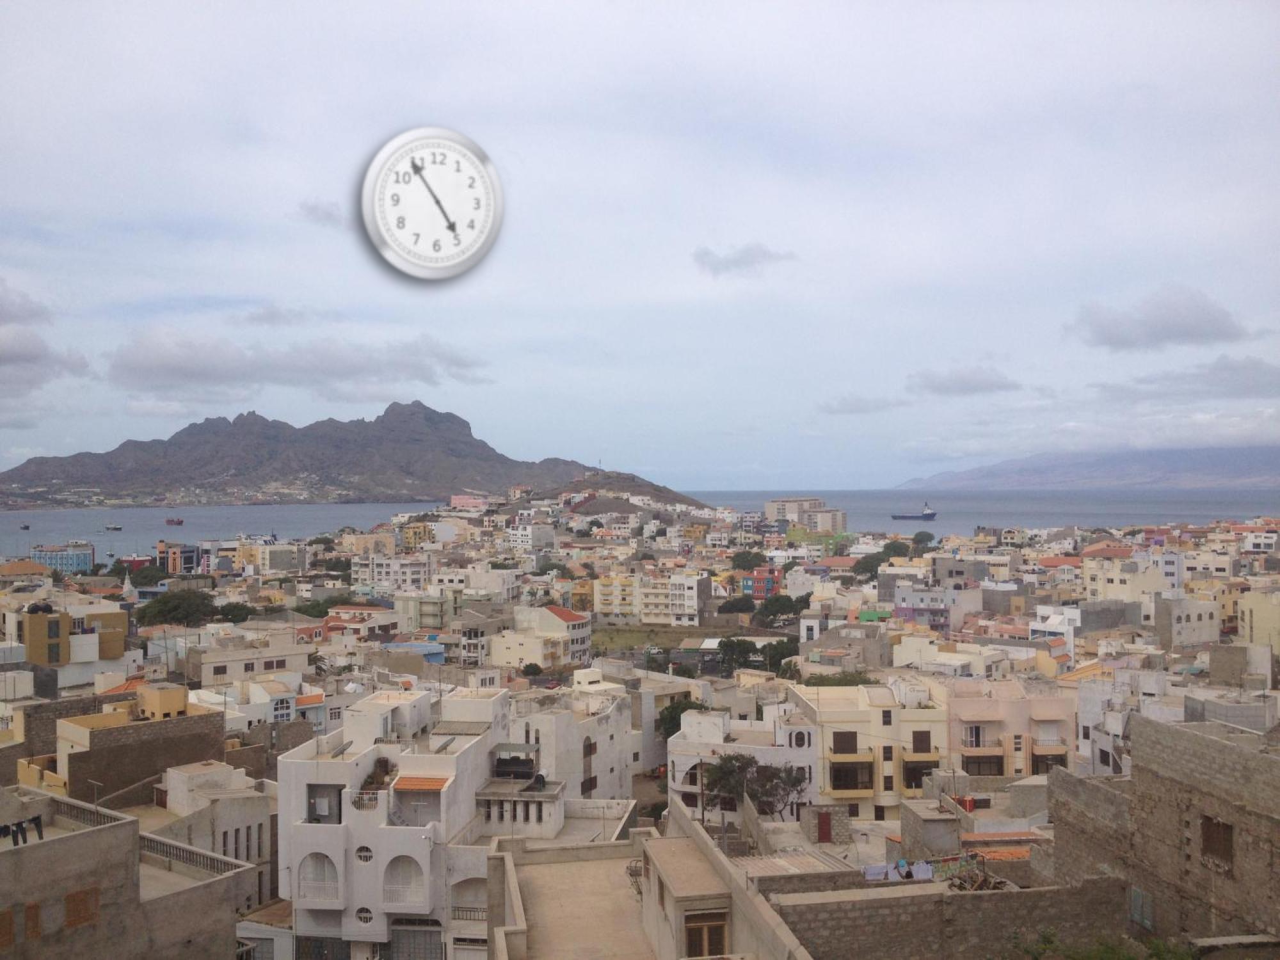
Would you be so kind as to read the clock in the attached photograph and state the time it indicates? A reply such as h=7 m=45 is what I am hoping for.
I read h=4 m=54
